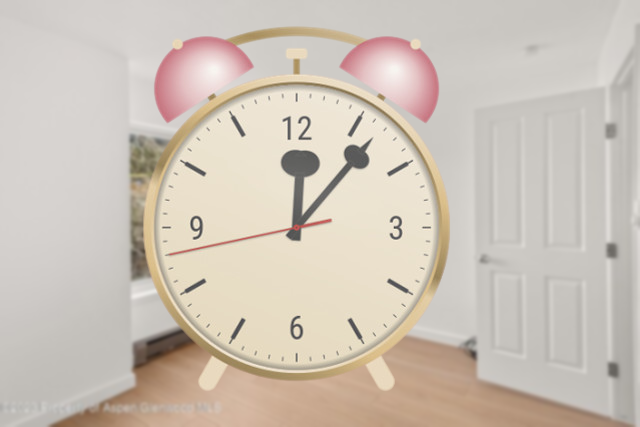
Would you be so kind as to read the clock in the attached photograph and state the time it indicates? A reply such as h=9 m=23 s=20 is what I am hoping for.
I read h=12 m=6 s=43
